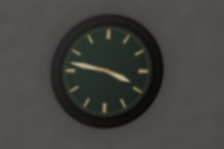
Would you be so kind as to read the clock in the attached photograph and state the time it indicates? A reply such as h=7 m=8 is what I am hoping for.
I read h=3 m=47
